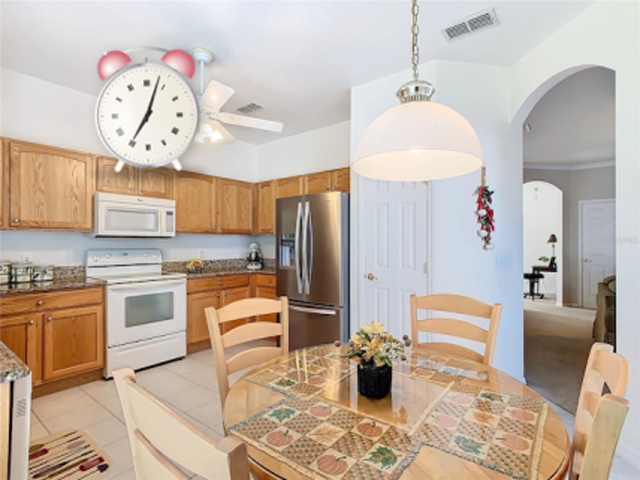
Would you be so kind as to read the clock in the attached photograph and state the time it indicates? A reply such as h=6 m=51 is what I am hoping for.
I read h=7 m=3
